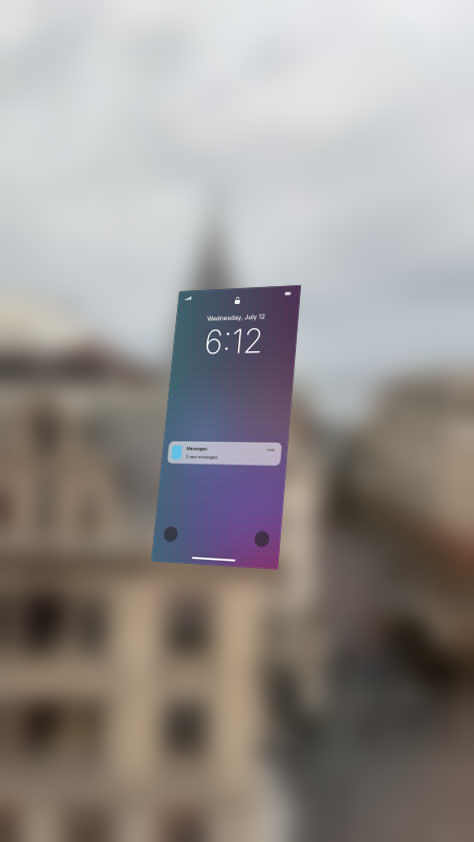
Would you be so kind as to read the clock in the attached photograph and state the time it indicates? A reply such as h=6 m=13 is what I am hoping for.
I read h=6 m=12
